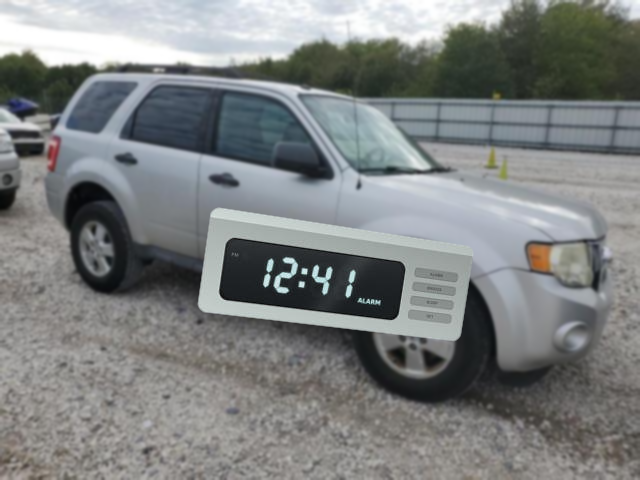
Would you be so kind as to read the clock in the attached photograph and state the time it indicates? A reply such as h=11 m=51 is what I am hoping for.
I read h=12 m=41
